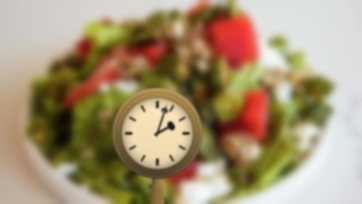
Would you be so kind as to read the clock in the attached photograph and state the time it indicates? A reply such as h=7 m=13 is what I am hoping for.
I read h=2 m=3
